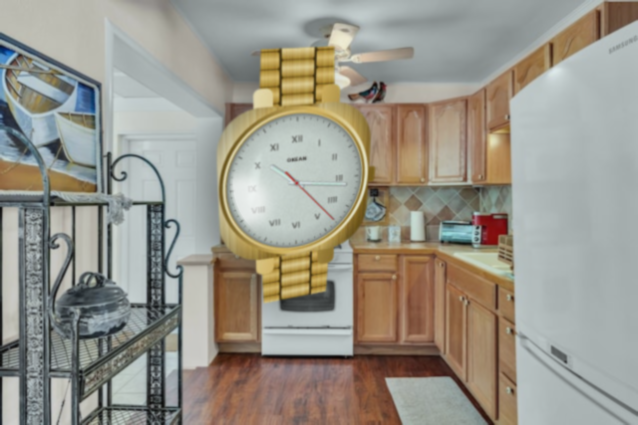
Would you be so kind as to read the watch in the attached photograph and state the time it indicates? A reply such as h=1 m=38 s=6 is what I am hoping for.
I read h=10 m=16 s=23
